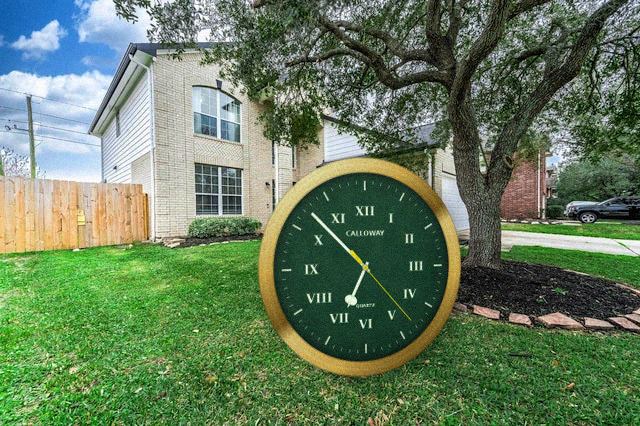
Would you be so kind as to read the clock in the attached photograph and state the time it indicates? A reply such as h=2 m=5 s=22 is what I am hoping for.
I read h=6 m=52 s=23
